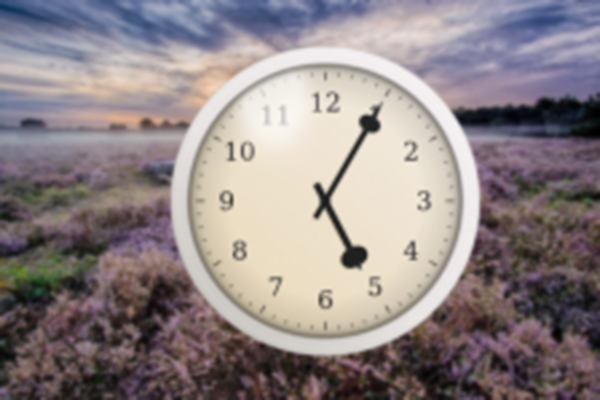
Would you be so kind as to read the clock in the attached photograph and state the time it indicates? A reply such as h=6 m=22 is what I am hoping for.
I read h=5 m=5
